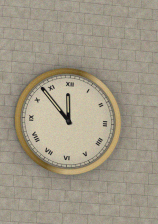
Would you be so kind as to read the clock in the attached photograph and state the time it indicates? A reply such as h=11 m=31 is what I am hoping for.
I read h=11 m=53
